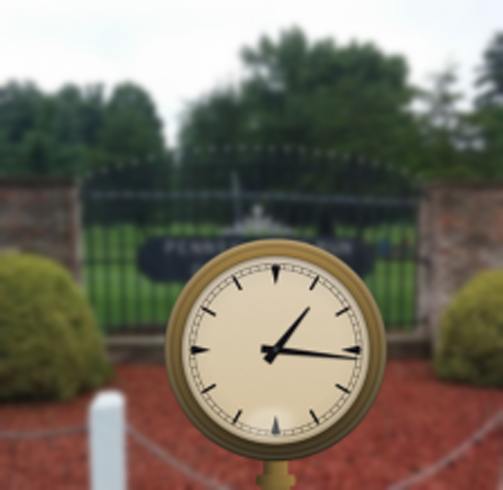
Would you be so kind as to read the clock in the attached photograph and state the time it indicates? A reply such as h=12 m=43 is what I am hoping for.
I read h=1 m=16
